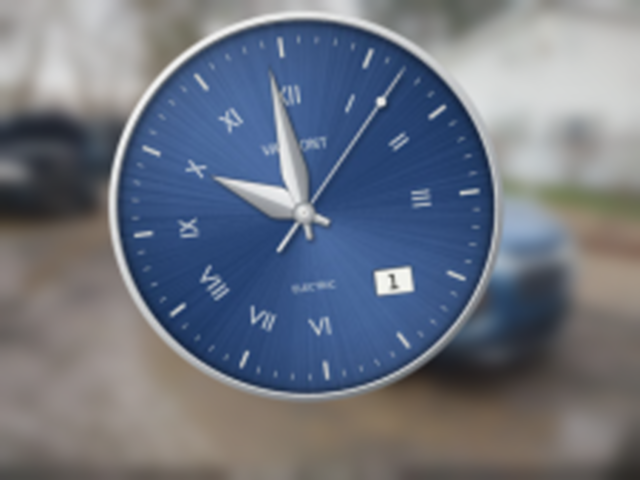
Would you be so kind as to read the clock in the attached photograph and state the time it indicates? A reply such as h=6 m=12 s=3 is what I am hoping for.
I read h=9 m=59 s=7
